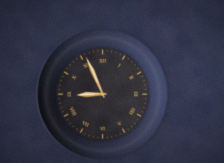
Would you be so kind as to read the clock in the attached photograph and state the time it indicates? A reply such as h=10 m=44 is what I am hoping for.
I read h=8 m=56
